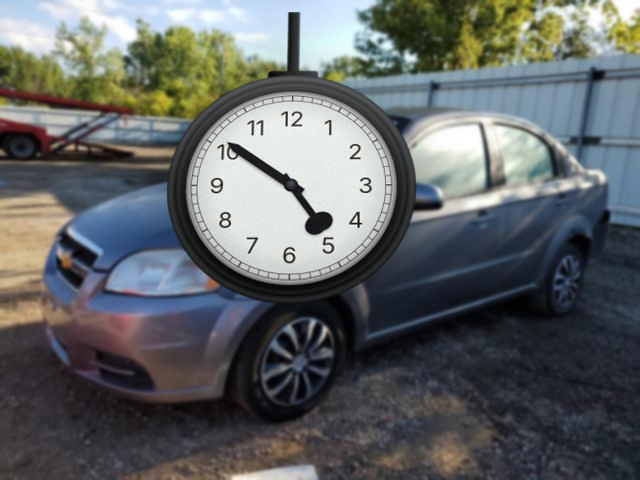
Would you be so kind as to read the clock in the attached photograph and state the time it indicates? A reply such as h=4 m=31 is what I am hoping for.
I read h=4 m=51
